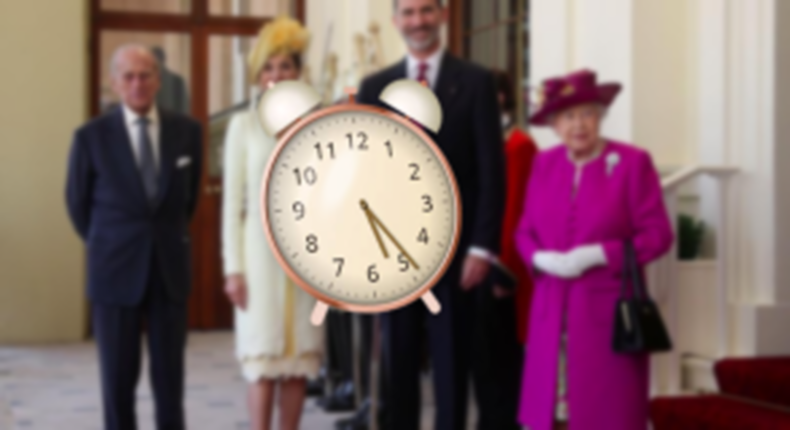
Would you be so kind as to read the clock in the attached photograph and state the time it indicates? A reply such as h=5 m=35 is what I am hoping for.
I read h=5 m=24
